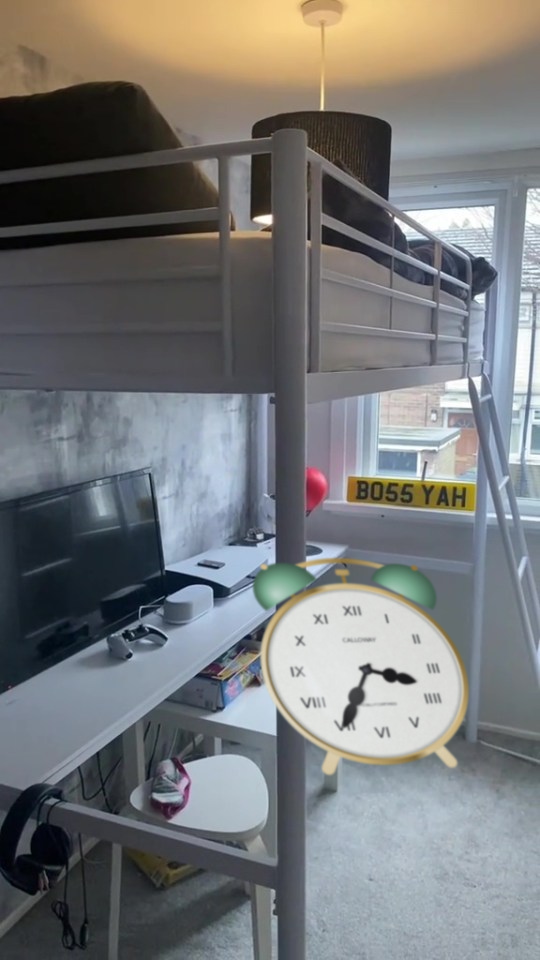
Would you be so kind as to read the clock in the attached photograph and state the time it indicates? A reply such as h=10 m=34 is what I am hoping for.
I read h=3 m=35
